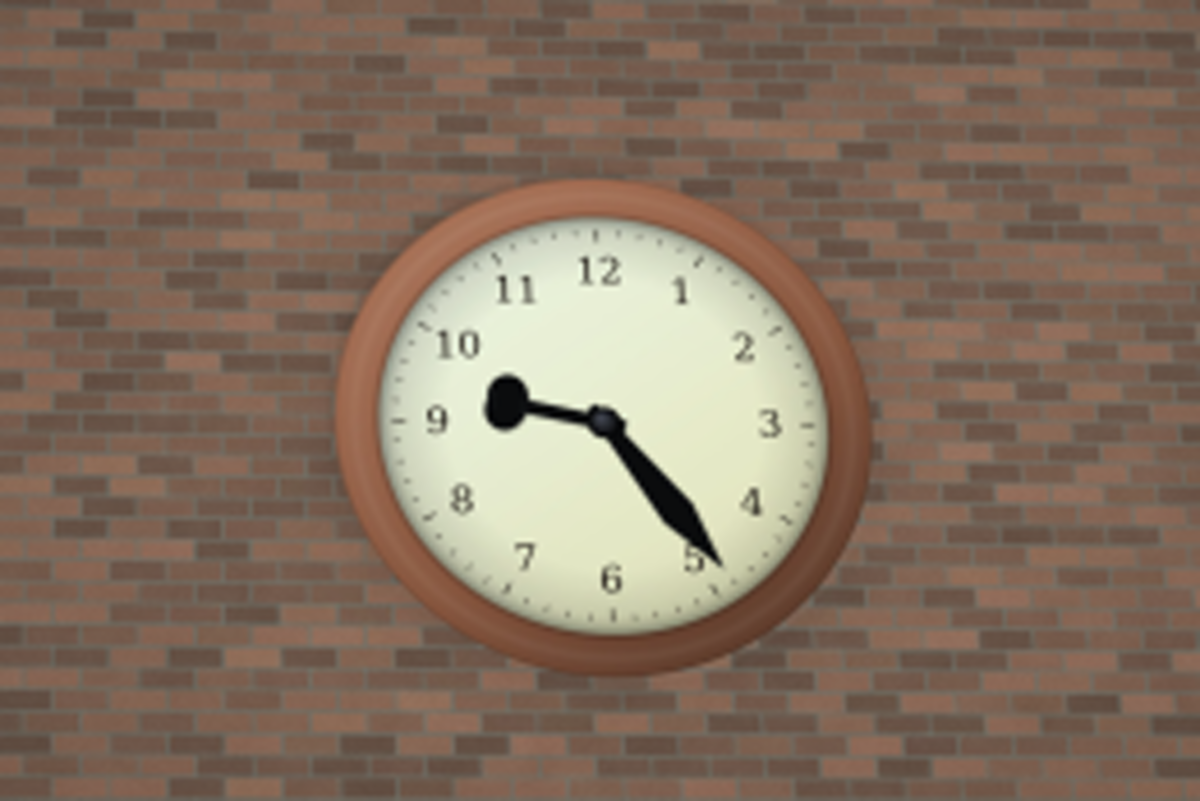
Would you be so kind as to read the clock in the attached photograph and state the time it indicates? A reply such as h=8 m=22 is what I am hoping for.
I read h=9 m=24
